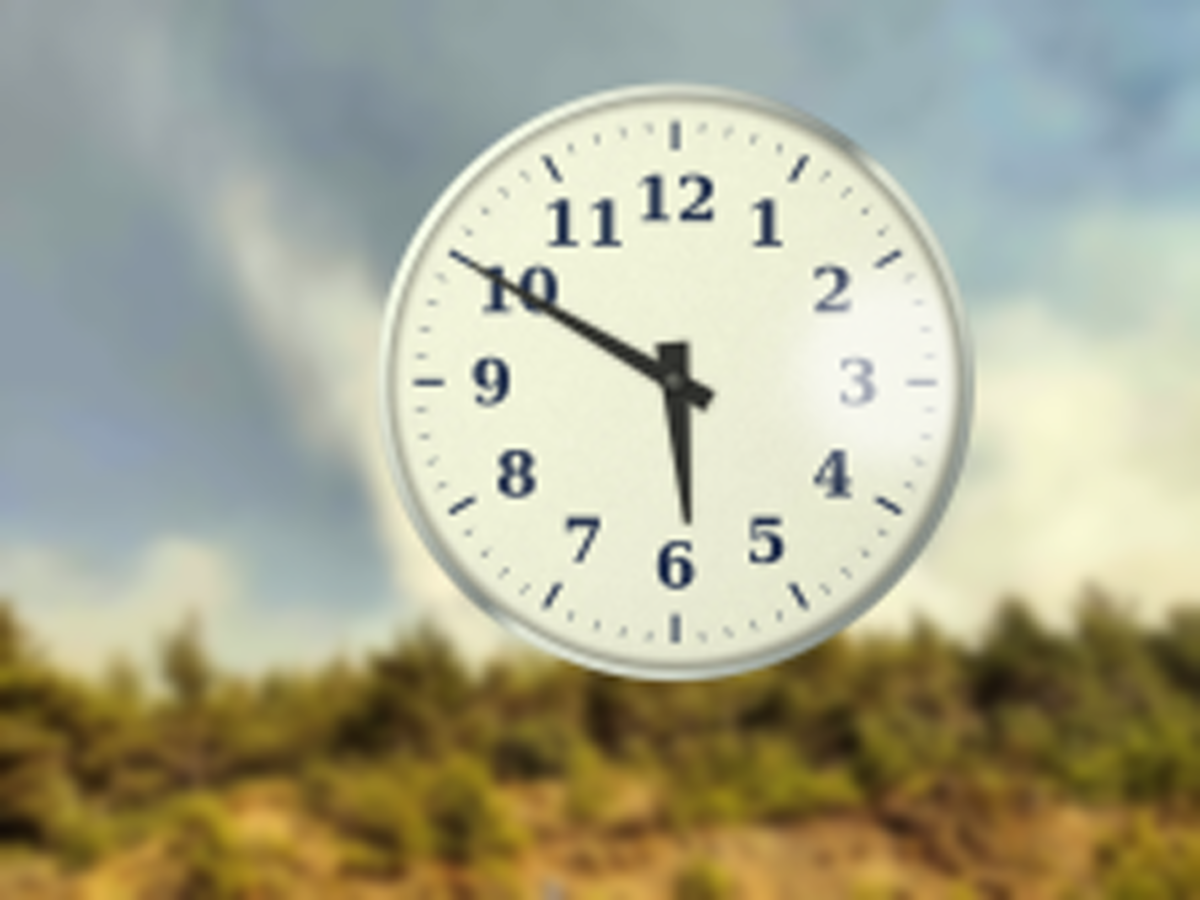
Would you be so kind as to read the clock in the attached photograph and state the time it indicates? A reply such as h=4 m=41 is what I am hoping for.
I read h=5 m=50
